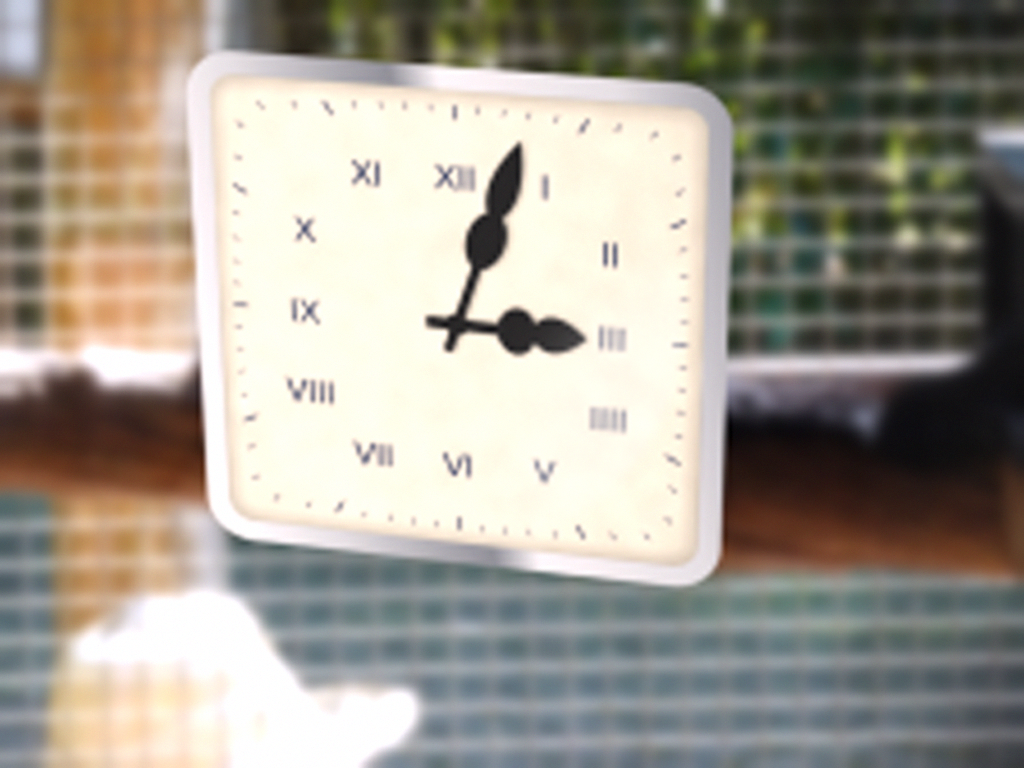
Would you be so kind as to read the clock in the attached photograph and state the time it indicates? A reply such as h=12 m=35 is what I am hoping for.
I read h=3 m=3
